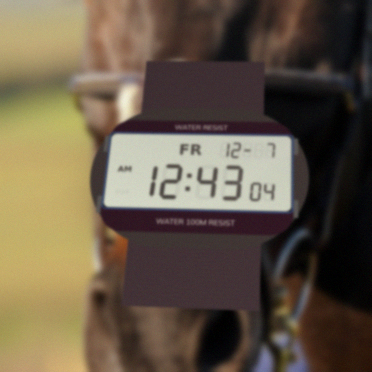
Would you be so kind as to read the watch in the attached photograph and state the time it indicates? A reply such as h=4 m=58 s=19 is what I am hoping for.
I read h=12 m=43 s=4
